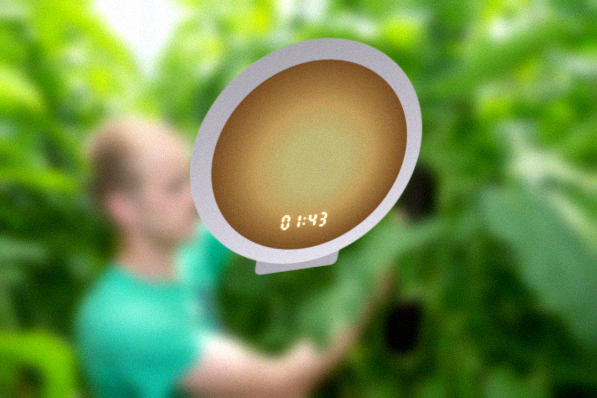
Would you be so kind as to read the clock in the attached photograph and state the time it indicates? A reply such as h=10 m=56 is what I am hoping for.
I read h=1 m=43
